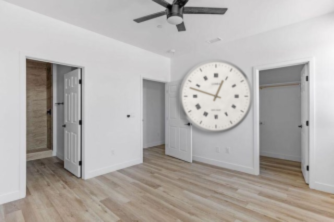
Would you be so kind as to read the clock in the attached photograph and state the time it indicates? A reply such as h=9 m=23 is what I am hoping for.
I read h=12 m=48
